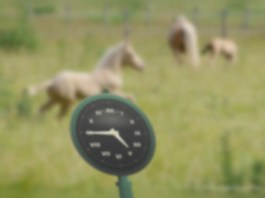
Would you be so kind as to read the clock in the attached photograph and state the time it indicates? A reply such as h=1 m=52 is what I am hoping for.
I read h=4 m=45
